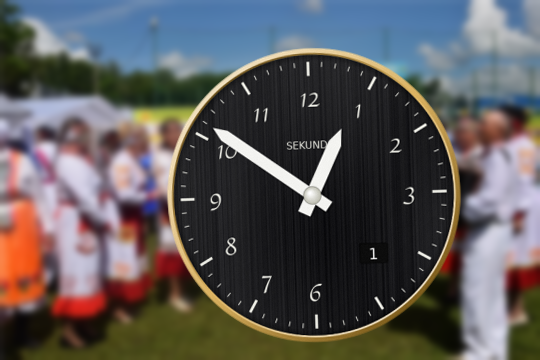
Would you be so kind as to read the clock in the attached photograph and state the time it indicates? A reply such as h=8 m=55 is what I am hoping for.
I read h=12 m=51
